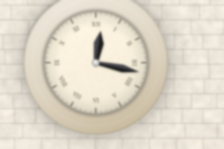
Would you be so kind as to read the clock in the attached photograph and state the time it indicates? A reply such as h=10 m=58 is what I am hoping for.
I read h=12 m=17
